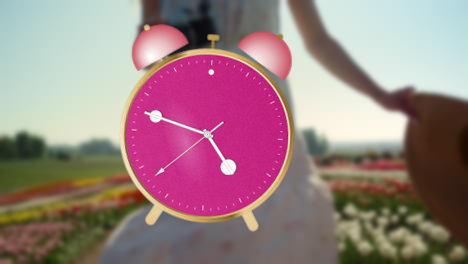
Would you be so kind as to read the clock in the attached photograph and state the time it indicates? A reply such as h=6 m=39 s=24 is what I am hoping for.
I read h=4 m=47 s=38
